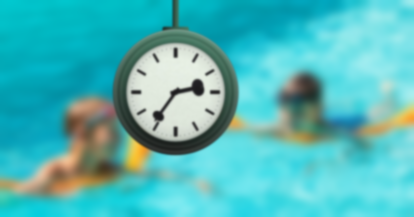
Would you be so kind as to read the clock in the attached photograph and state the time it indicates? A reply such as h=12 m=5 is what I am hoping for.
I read h=2 m=36
